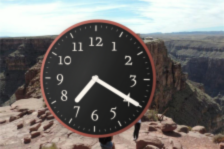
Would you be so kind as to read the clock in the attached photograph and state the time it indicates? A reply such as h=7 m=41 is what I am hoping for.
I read h=7 m=20
